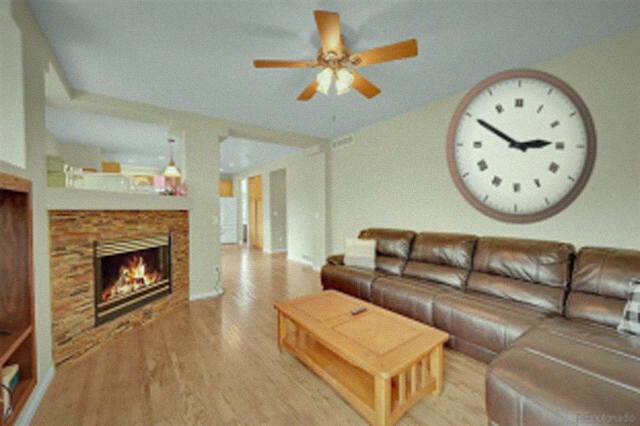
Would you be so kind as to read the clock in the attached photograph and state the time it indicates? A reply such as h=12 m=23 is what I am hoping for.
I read h=2 m=50
